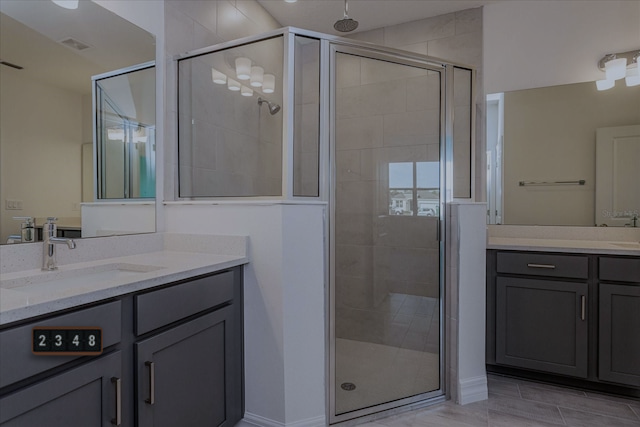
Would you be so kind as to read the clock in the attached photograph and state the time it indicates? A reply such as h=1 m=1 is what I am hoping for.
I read h=23 m=48
